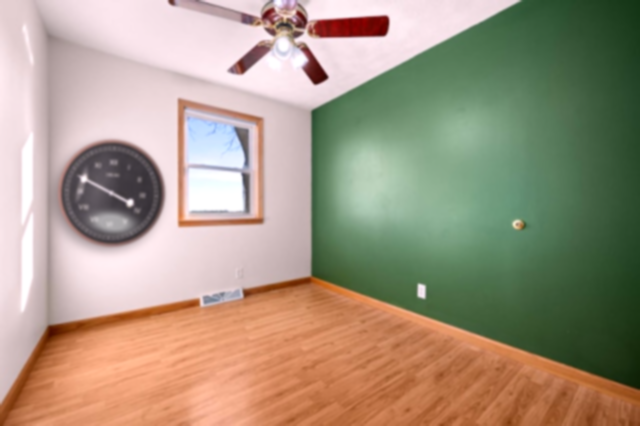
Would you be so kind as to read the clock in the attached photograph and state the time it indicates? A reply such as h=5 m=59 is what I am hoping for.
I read h=3 m=49
